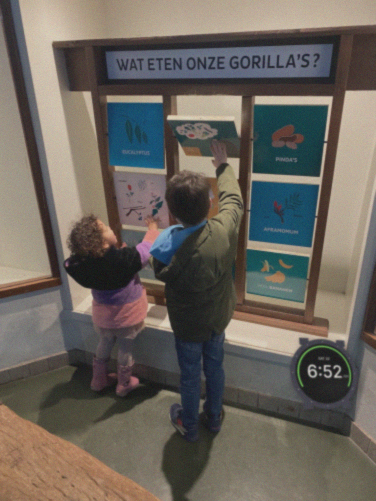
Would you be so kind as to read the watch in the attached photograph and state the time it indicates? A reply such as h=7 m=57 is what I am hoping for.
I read h=6 m=52
